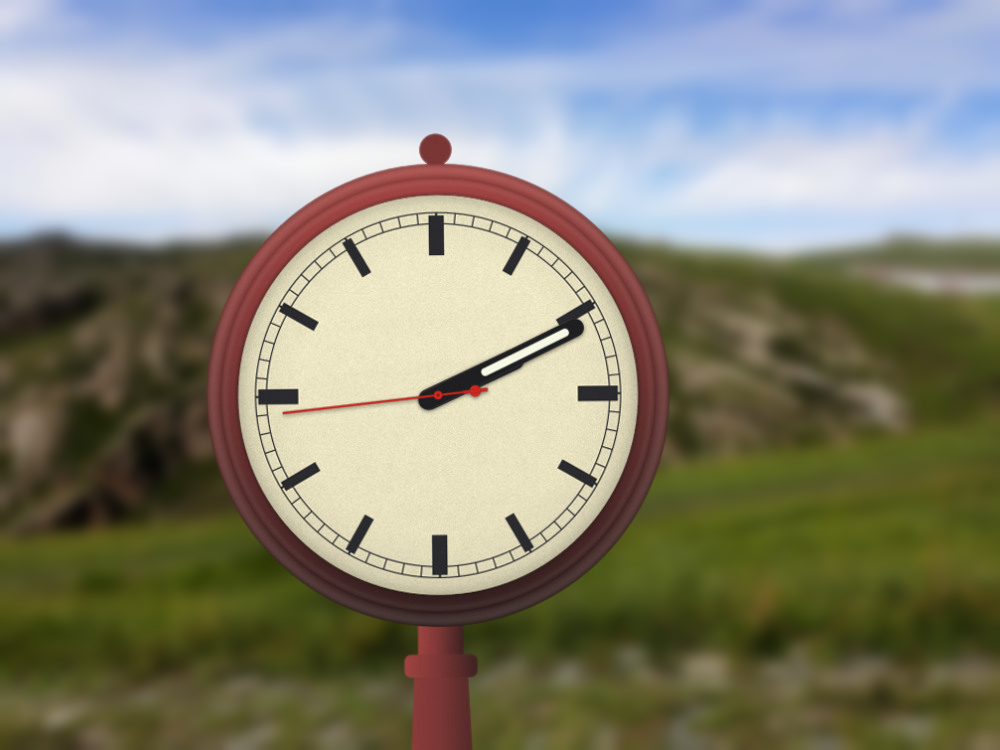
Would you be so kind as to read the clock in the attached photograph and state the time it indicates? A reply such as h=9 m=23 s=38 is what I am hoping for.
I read h=2 m=10 s=44
